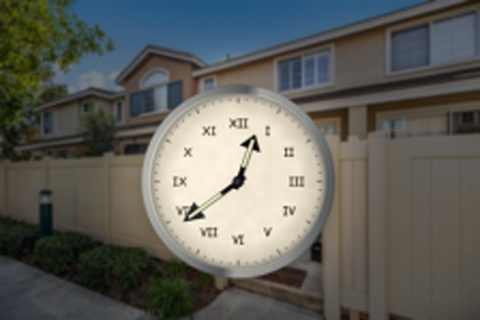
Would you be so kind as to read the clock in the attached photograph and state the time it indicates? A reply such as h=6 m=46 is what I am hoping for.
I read h=12 m=39
